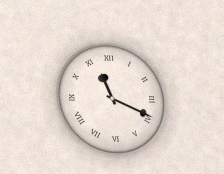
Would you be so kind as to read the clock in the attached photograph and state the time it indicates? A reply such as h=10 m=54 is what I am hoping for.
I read h=11 m=19
